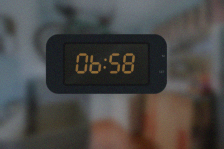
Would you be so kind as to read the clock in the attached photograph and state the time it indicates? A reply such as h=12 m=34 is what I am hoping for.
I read h=6 m=58
